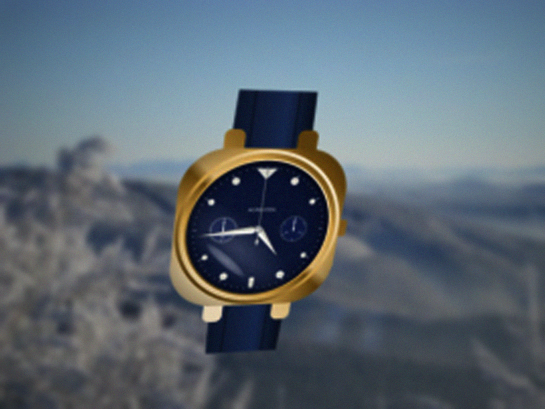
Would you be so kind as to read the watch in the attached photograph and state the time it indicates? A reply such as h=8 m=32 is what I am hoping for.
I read h=4 m=44
